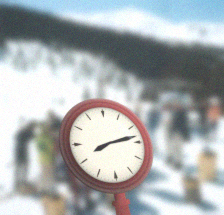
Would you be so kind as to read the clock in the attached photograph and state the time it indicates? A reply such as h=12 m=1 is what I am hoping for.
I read h=8 m=13
